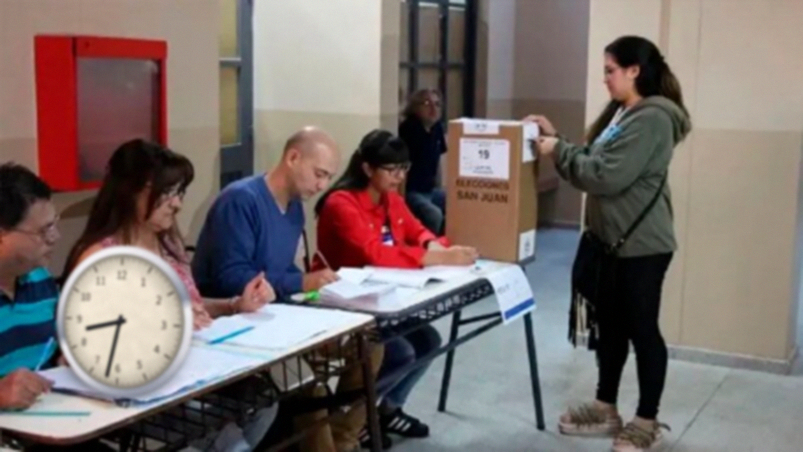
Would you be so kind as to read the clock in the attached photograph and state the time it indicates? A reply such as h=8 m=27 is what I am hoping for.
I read h=8 m=32
